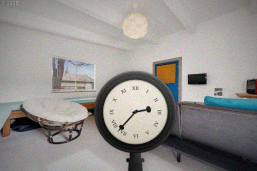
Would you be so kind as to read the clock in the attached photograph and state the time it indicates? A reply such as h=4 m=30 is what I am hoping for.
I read h=2 m=37
